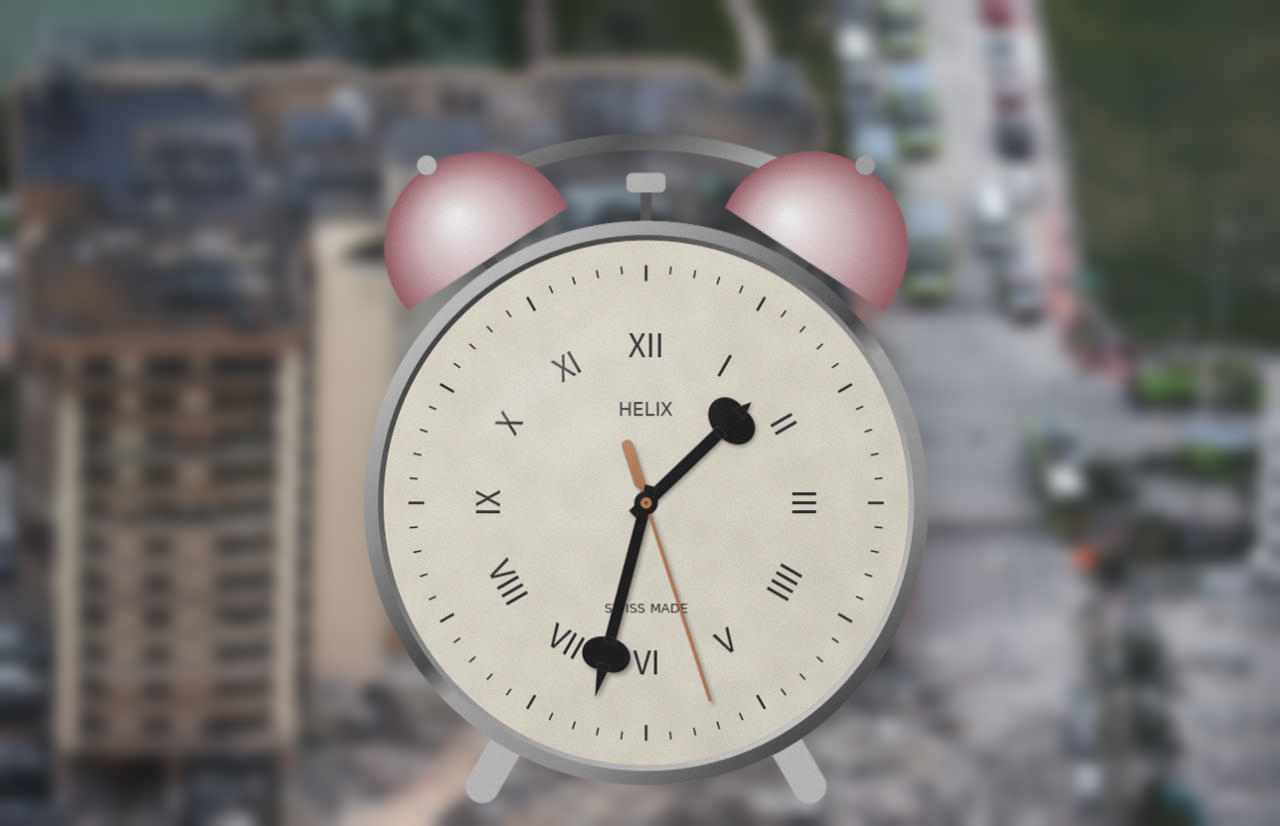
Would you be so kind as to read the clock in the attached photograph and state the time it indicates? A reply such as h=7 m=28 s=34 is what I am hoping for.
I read h=1 m=32 s=27
